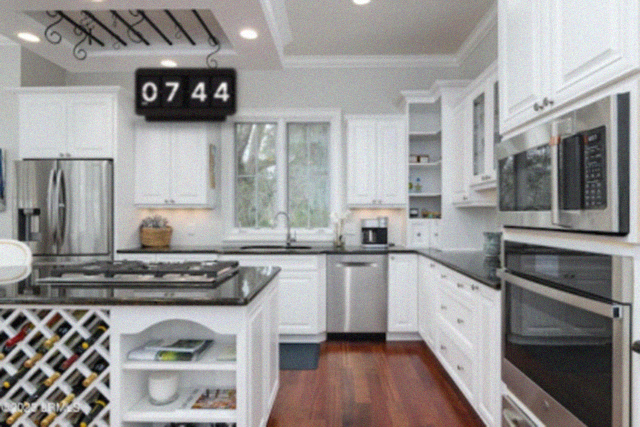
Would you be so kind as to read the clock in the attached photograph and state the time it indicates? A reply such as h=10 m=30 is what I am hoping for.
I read h=7 m=44
